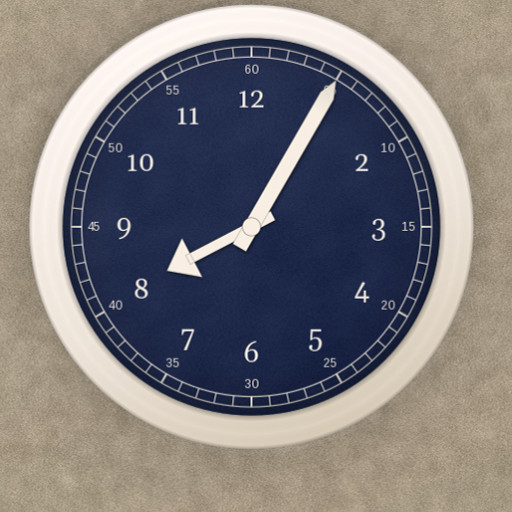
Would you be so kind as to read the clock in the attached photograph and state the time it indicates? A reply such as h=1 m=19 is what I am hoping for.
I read h=8 m=5
